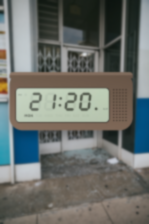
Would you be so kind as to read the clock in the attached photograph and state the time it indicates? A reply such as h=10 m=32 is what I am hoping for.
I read h=21 m=20
